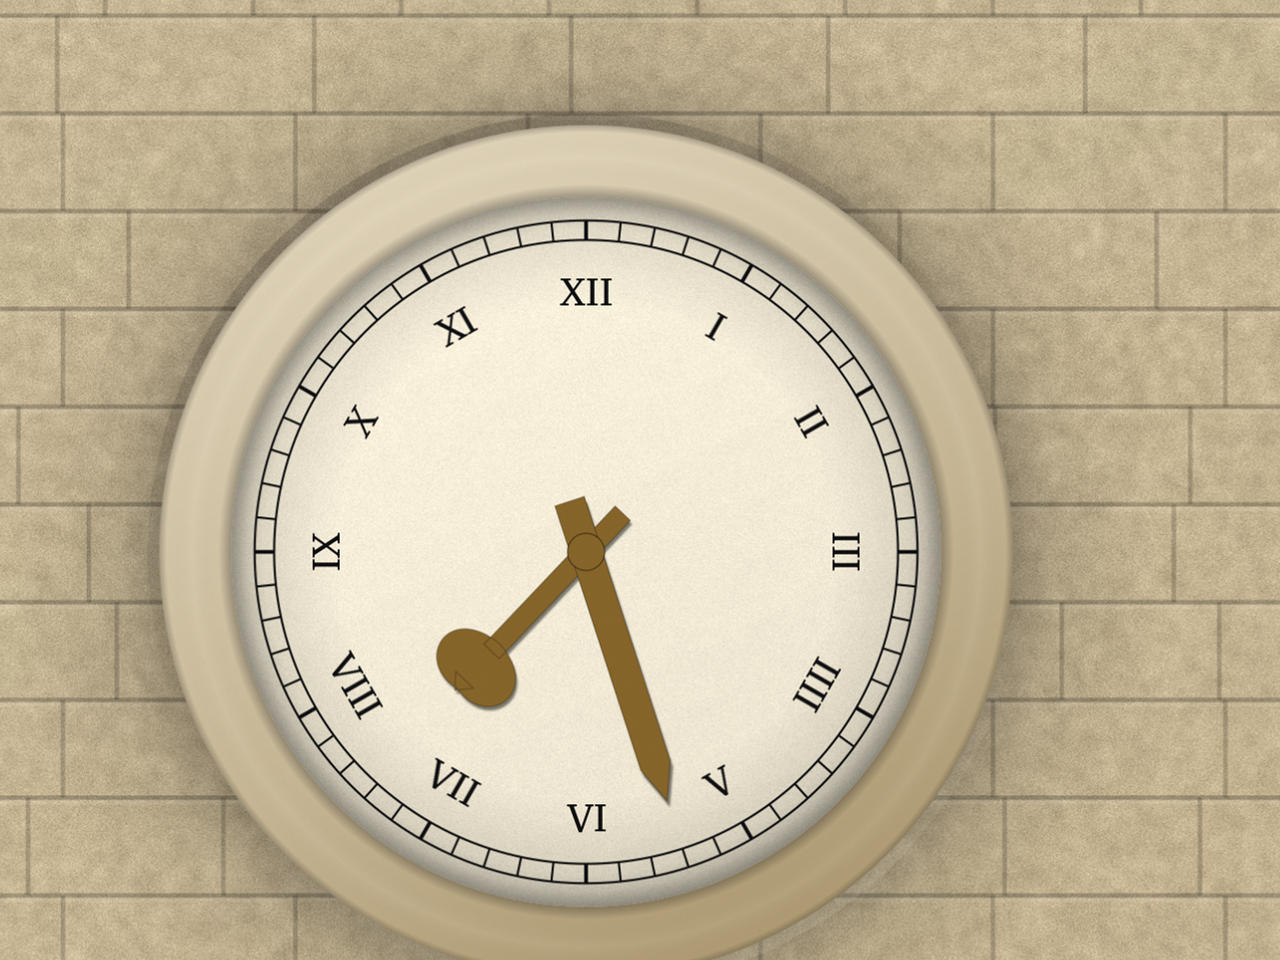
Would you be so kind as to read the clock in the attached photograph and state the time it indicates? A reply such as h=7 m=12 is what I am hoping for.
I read h=7 m=27
